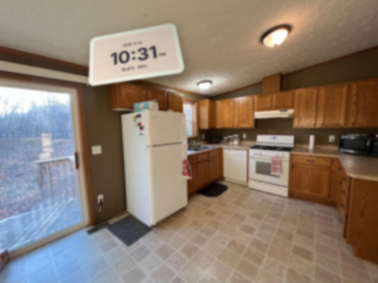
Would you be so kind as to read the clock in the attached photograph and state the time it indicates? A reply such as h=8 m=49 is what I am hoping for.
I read h=10 m=31
